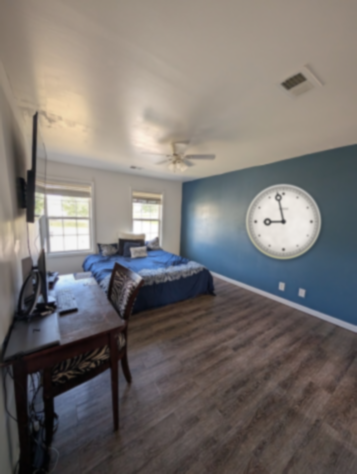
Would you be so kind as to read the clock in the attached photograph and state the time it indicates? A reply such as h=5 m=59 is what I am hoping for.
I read h=8 m=58
